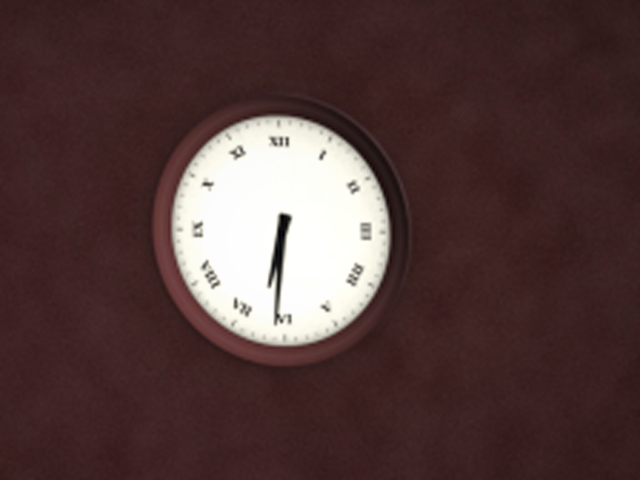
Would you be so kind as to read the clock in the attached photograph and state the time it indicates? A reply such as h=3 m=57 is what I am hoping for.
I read h=6 m=31
